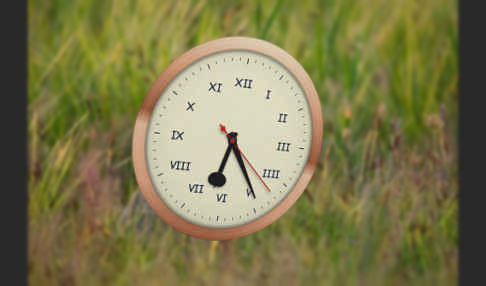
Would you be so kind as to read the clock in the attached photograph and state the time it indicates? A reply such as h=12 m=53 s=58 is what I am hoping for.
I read h=6 m=24 s=22
